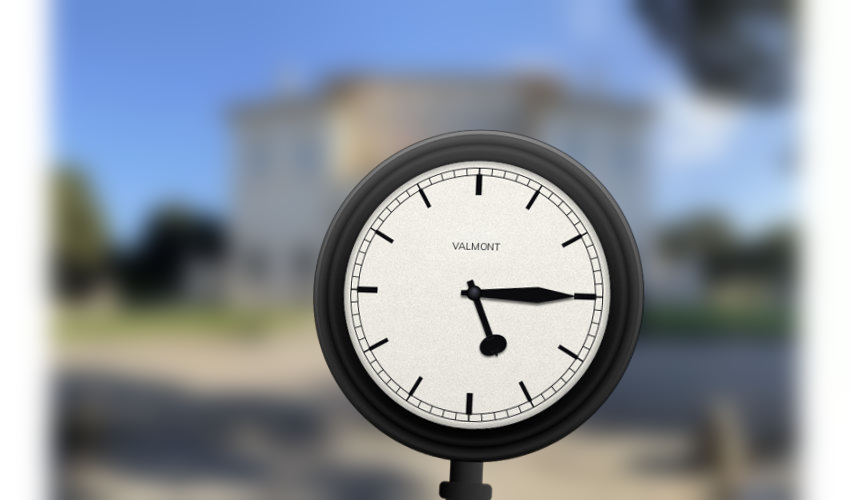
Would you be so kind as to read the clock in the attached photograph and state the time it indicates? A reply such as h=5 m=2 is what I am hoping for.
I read h=5 m=15
